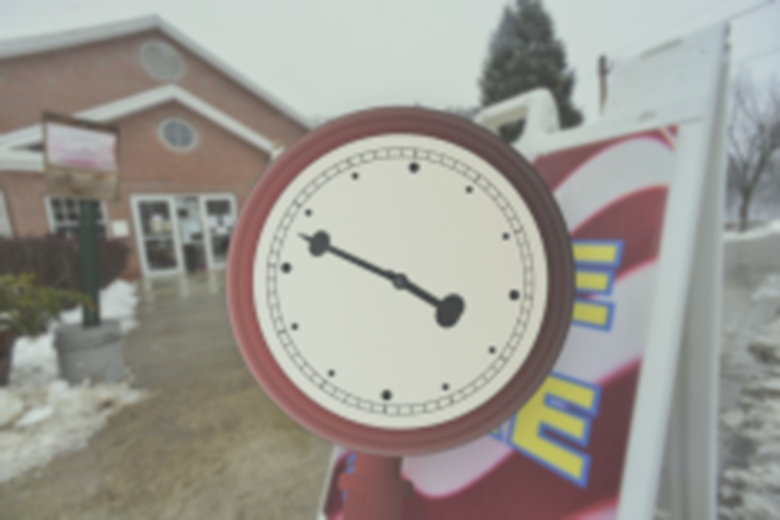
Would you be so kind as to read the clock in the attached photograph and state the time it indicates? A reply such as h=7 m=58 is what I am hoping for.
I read h=3 m=48
